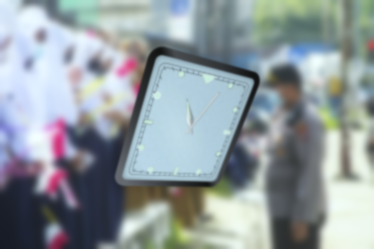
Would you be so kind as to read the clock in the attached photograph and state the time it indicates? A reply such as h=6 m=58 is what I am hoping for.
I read h=11 m=4
